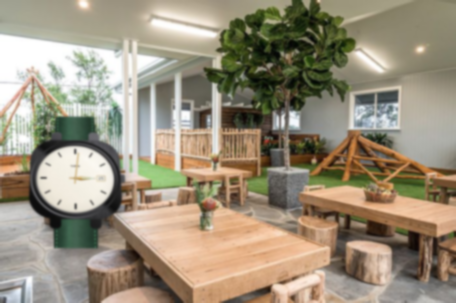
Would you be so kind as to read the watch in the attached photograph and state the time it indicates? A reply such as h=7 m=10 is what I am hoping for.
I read h=3 m=1
